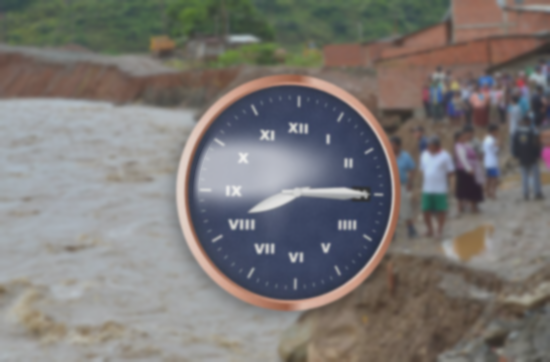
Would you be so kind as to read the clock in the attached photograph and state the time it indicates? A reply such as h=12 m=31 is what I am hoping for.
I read h=8 m=15
